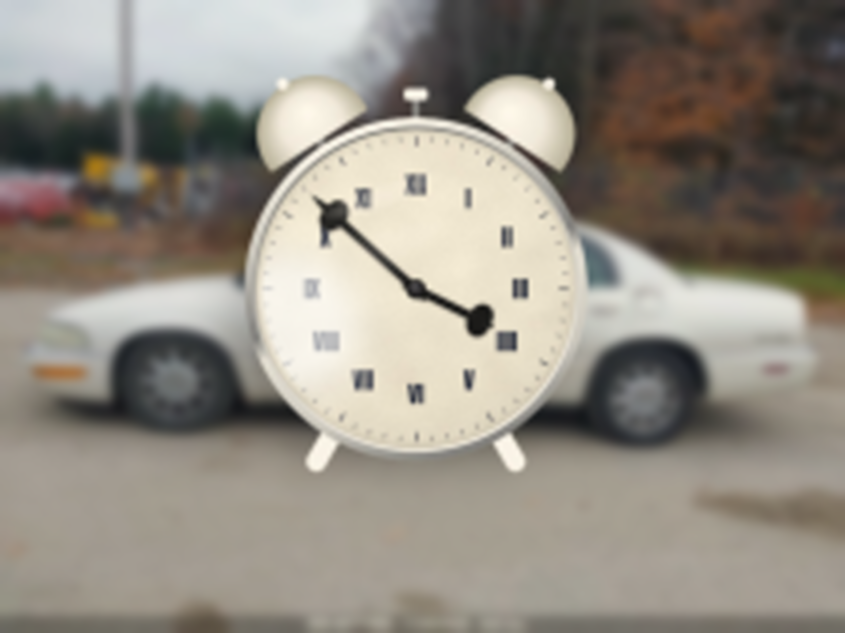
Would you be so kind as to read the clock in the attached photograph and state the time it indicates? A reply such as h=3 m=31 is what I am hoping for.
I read h=3 m=52
